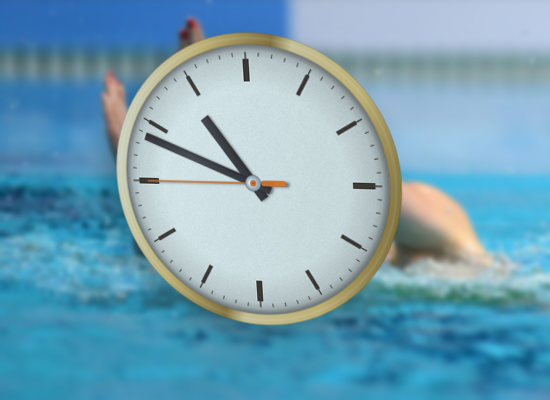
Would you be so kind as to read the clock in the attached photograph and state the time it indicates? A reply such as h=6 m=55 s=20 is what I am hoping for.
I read h=10 m=48 s=45
